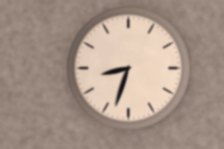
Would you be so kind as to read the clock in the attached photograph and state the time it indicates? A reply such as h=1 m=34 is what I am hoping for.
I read h=8 m=33
